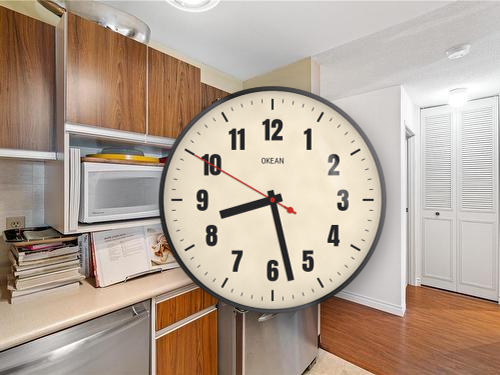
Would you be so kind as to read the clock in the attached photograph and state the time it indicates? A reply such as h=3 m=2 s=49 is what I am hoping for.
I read h=8 m=27 s=50
